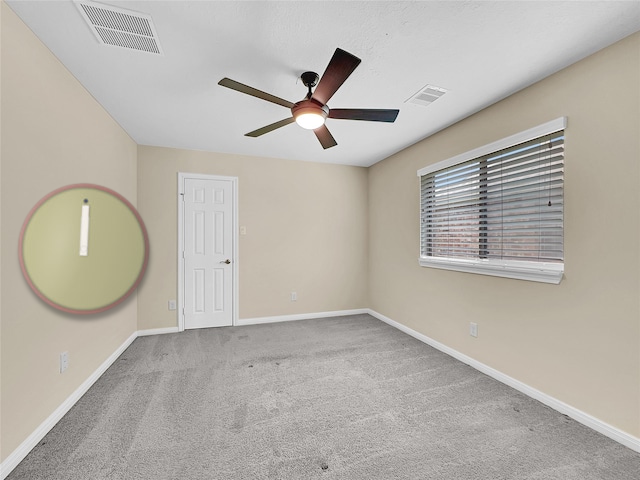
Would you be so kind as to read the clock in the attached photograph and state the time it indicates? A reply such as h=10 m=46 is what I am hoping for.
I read h=12 m=0
